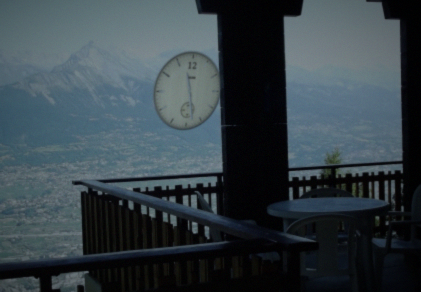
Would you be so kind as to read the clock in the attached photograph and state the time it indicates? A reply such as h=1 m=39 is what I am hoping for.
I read h=11 m=28
